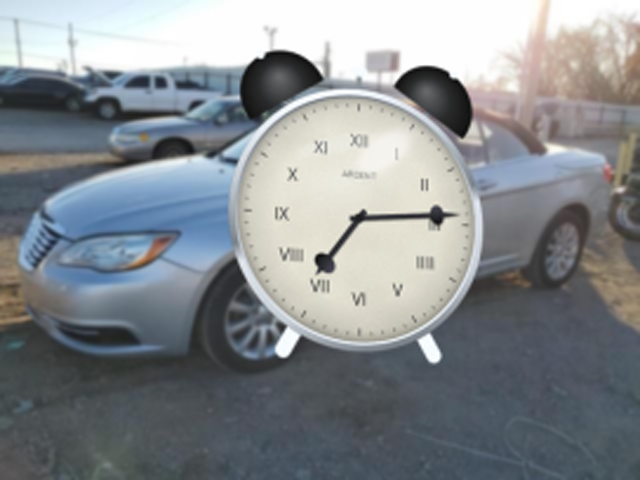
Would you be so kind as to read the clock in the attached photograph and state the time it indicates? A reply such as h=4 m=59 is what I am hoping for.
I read h=7 m=14
